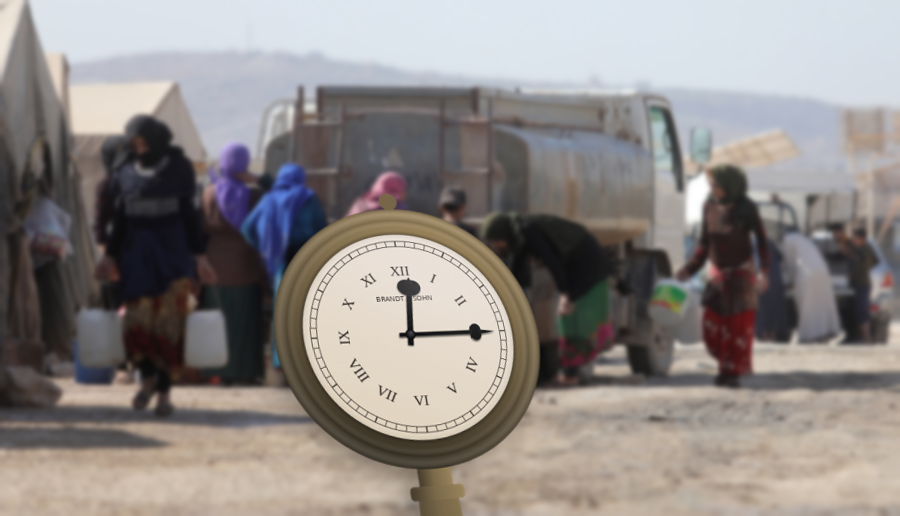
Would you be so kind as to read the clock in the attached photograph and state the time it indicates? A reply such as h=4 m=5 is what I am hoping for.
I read h=12 m=15
